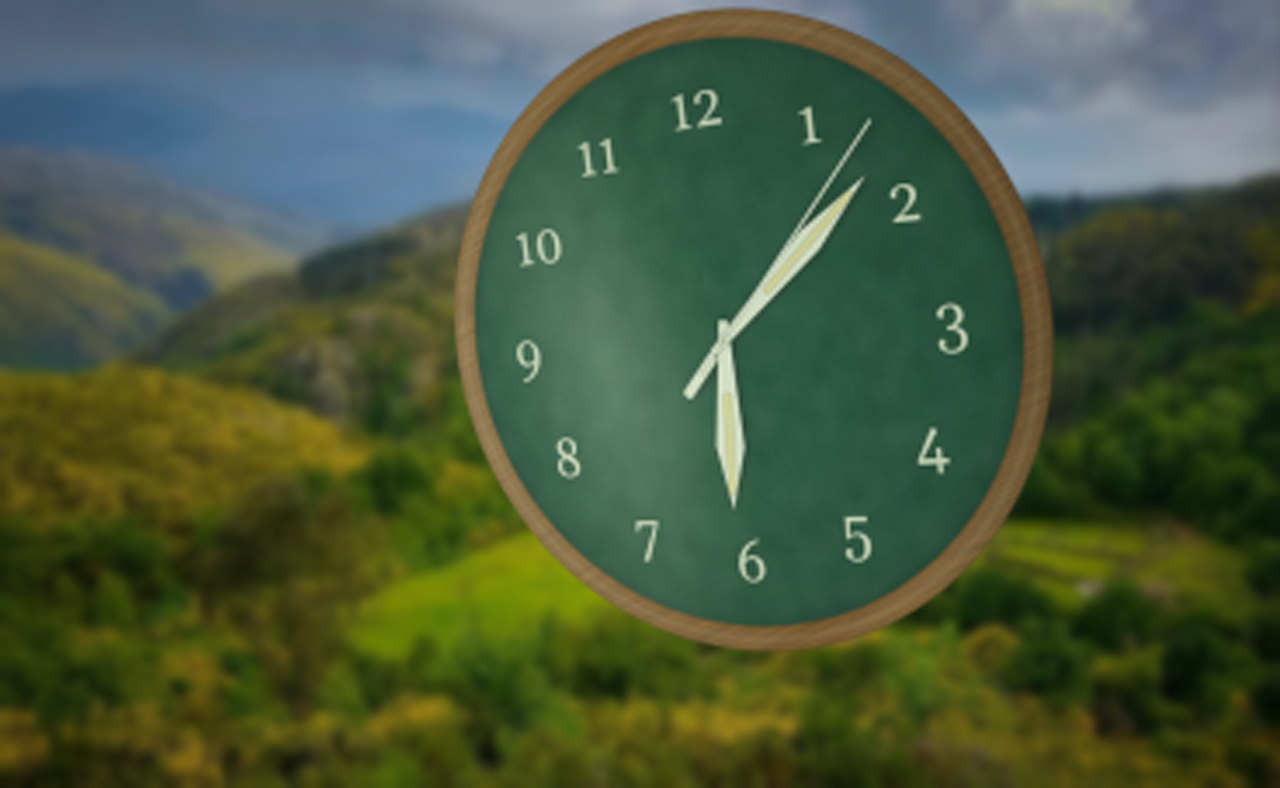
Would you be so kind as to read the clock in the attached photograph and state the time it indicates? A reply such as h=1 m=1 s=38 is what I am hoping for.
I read h=6 m=8 s=7
